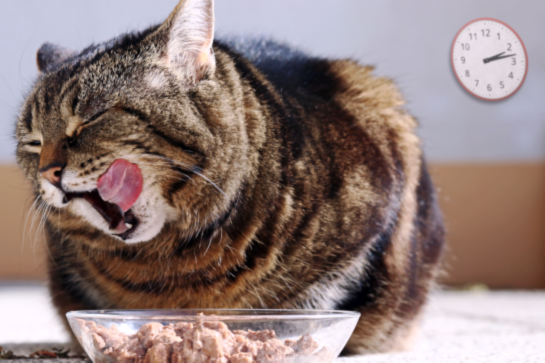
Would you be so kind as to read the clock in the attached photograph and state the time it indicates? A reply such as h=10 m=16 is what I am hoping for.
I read h=2 m=13
